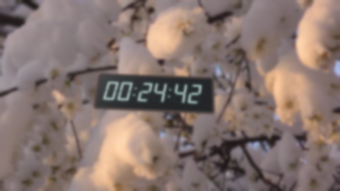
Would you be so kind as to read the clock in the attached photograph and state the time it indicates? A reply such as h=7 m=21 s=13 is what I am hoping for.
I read h=0 m=24 s=42
